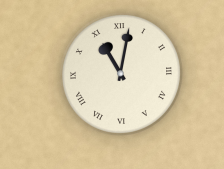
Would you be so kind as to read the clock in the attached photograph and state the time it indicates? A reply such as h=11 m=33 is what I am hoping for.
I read h=11 m=2
